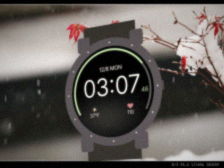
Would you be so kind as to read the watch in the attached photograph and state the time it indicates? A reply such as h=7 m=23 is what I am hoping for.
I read h=3 m=7
